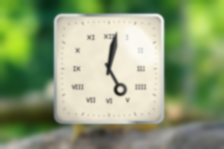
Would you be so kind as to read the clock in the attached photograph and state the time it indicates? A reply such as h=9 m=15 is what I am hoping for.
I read h=5 m=2
